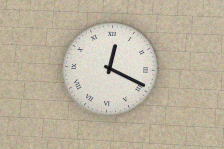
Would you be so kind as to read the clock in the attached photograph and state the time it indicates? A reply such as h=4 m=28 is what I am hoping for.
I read h=12 m=19
